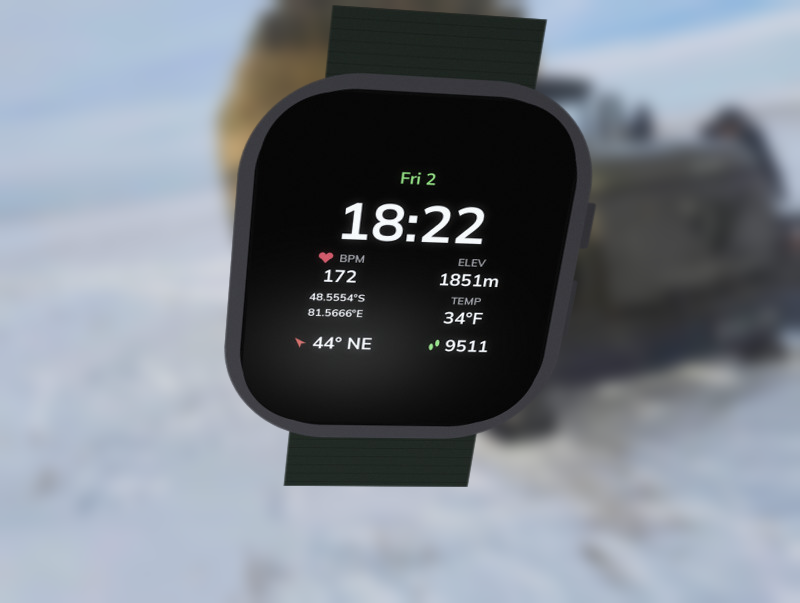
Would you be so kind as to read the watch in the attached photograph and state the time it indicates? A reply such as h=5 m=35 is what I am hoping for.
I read h=18 m=22
